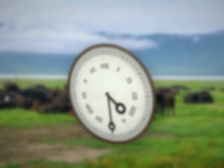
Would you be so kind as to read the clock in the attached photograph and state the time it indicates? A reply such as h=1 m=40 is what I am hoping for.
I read h=4 m=30
